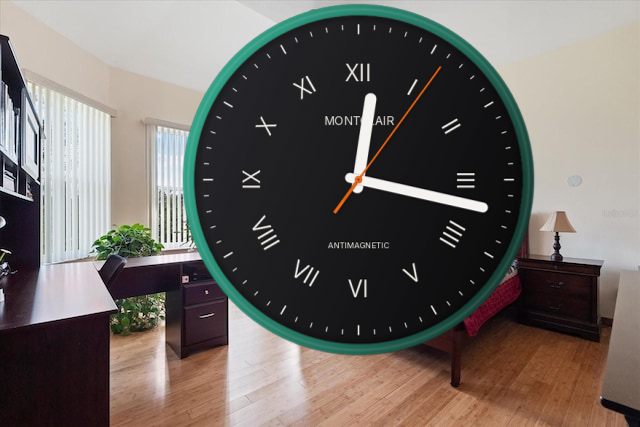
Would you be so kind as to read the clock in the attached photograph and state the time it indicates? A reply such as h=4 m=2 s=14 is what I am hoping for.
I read h=12 m=17 s=6
